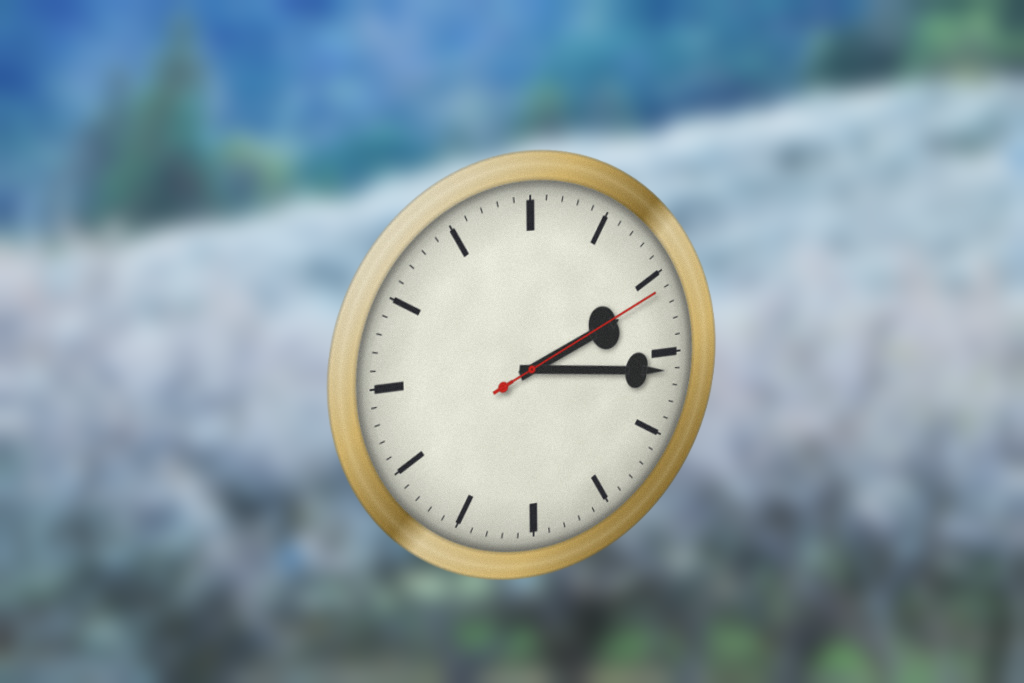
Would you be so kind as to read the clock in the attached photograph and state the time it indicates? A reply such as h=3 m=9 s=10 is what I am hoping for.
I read h=2 m=16 s=11
